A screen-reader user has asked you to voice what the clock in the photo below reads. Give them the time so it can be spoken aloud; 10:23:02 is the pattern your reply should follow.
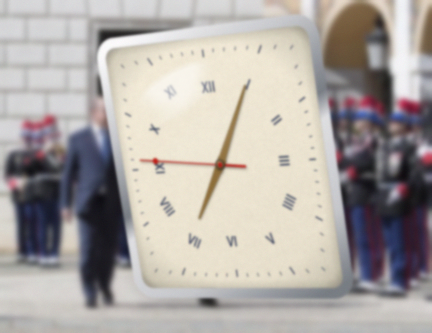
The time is 7:04:46
